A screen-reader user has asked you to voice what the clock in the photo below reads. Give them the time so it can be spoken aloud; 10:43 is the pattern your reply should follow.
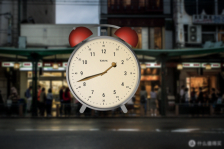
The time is 1:42
